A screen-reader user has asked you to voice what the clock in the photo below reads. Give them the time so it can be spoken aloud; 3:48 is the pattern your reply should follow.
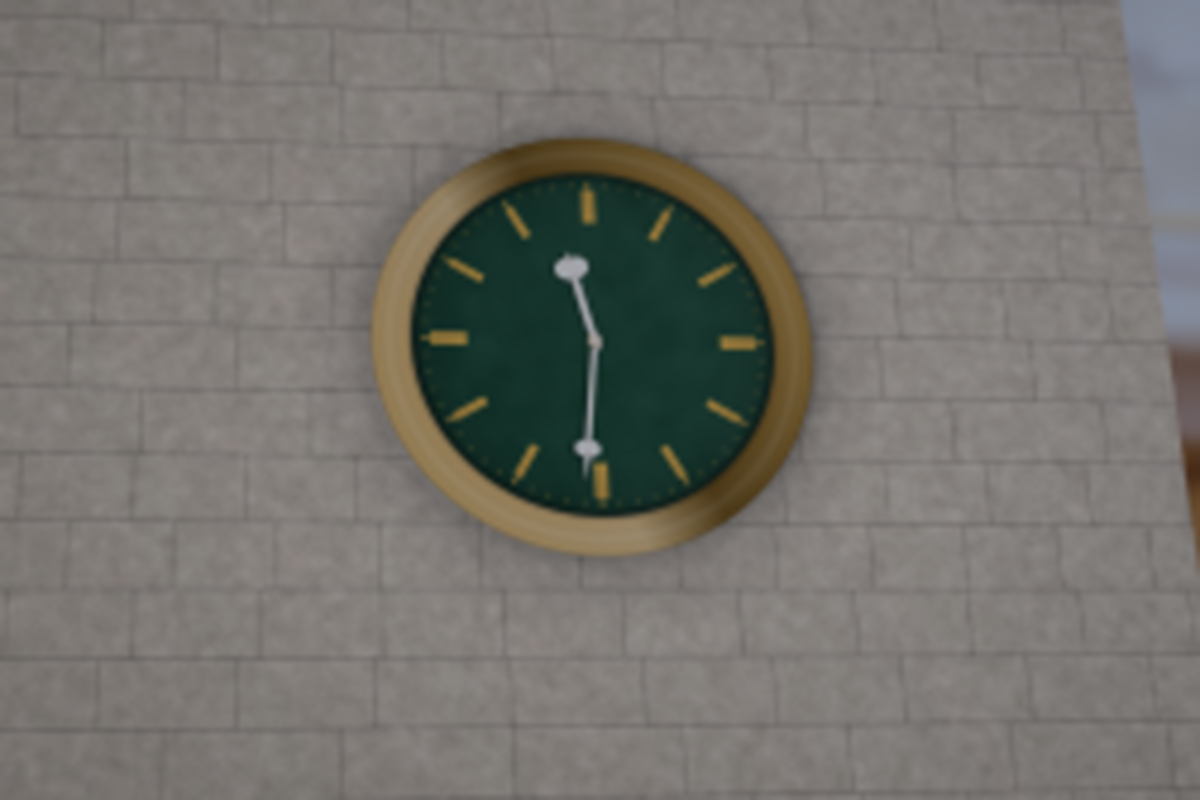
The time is 11:31
